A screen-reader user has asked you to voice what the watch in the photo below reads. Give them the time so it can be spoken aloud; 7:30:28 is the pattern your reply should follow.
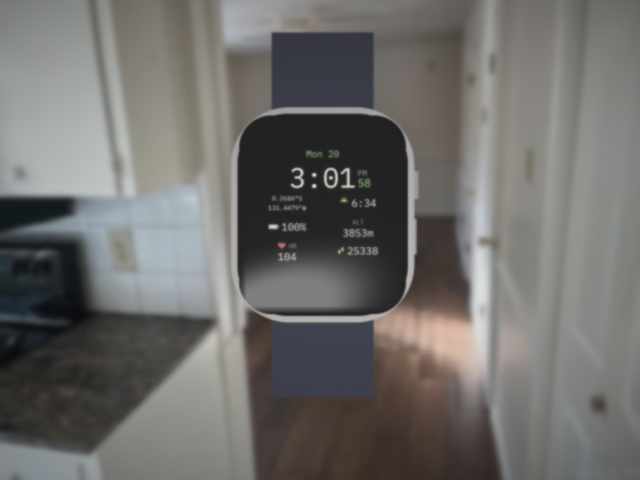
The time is 3:01:58
